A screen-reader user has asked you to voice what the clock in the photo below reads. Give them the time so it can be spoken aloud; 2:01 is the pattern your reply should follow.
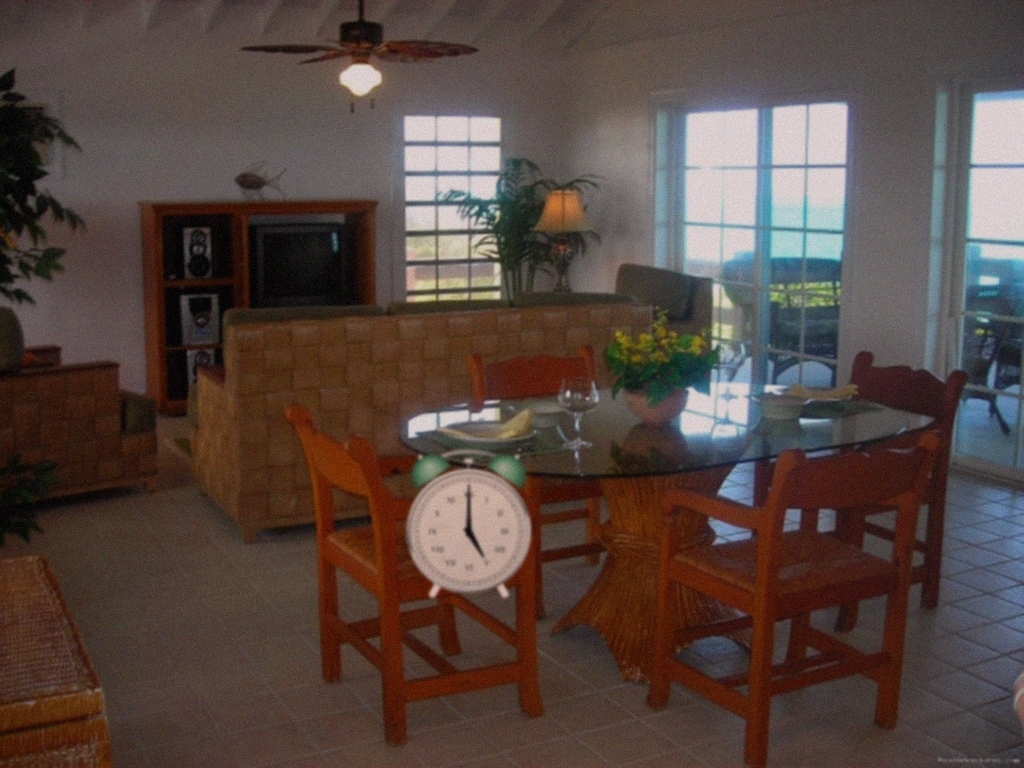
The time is 5:00
